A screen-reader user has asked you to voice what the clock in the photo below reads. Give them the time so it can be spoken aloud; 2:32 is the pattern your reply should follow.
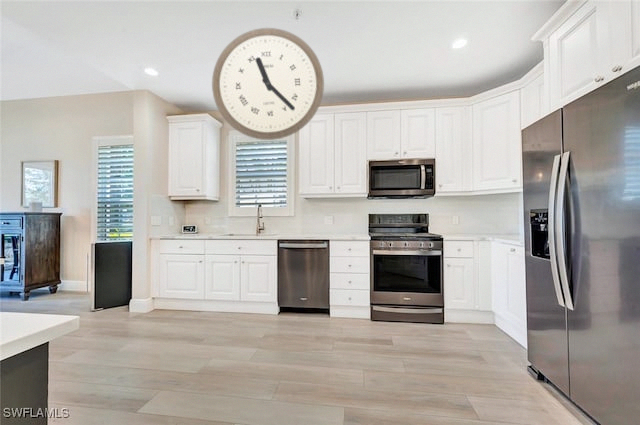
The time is 11:23
